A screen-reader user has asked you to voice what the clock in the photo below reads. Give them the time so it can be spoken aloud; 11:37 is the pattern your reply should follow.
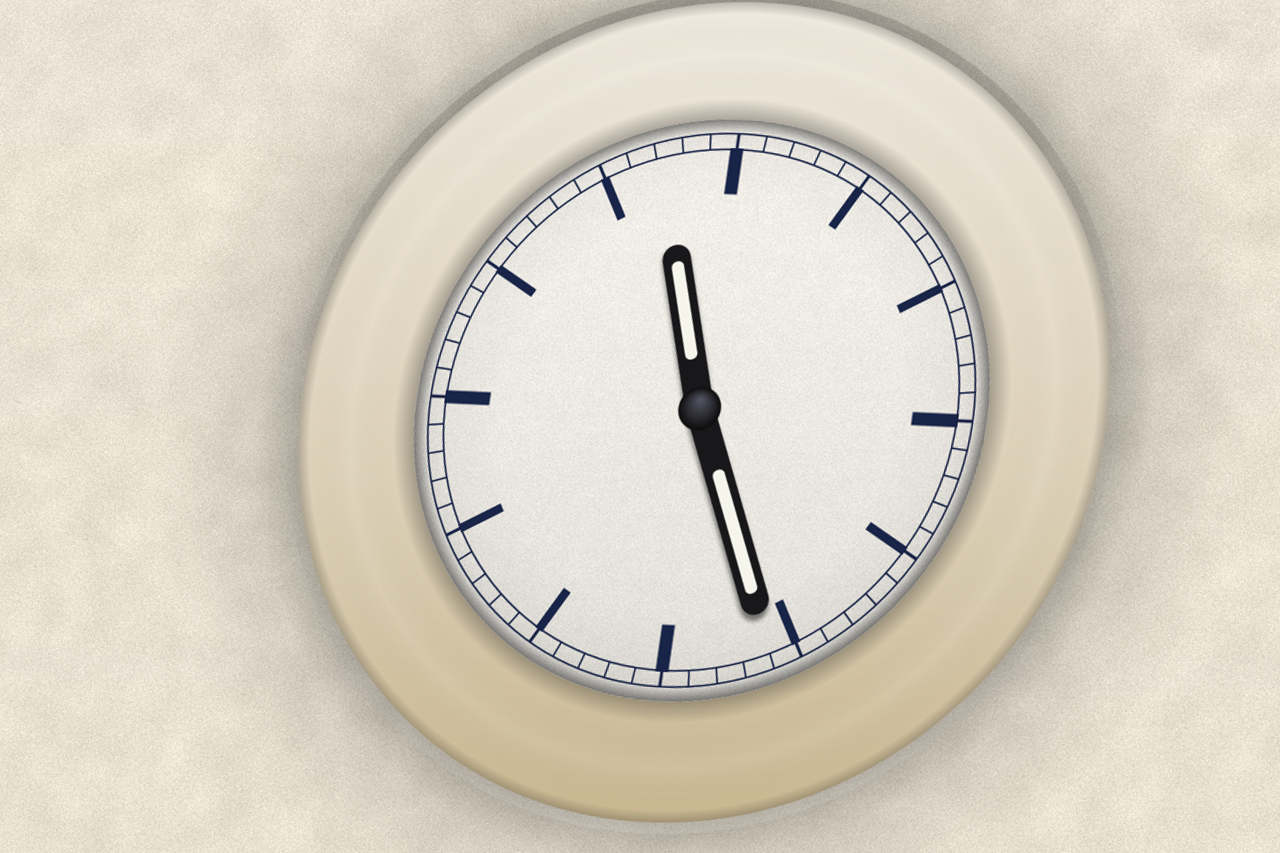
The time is 11:26
